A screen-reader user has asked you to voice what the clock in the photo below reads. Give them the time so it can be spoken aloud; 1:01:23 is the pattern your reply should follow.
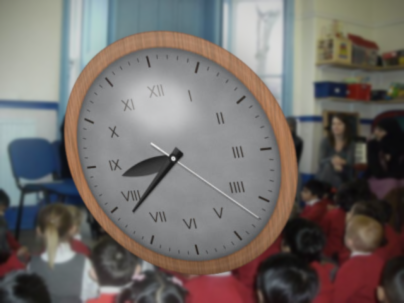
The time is 8:38:22
